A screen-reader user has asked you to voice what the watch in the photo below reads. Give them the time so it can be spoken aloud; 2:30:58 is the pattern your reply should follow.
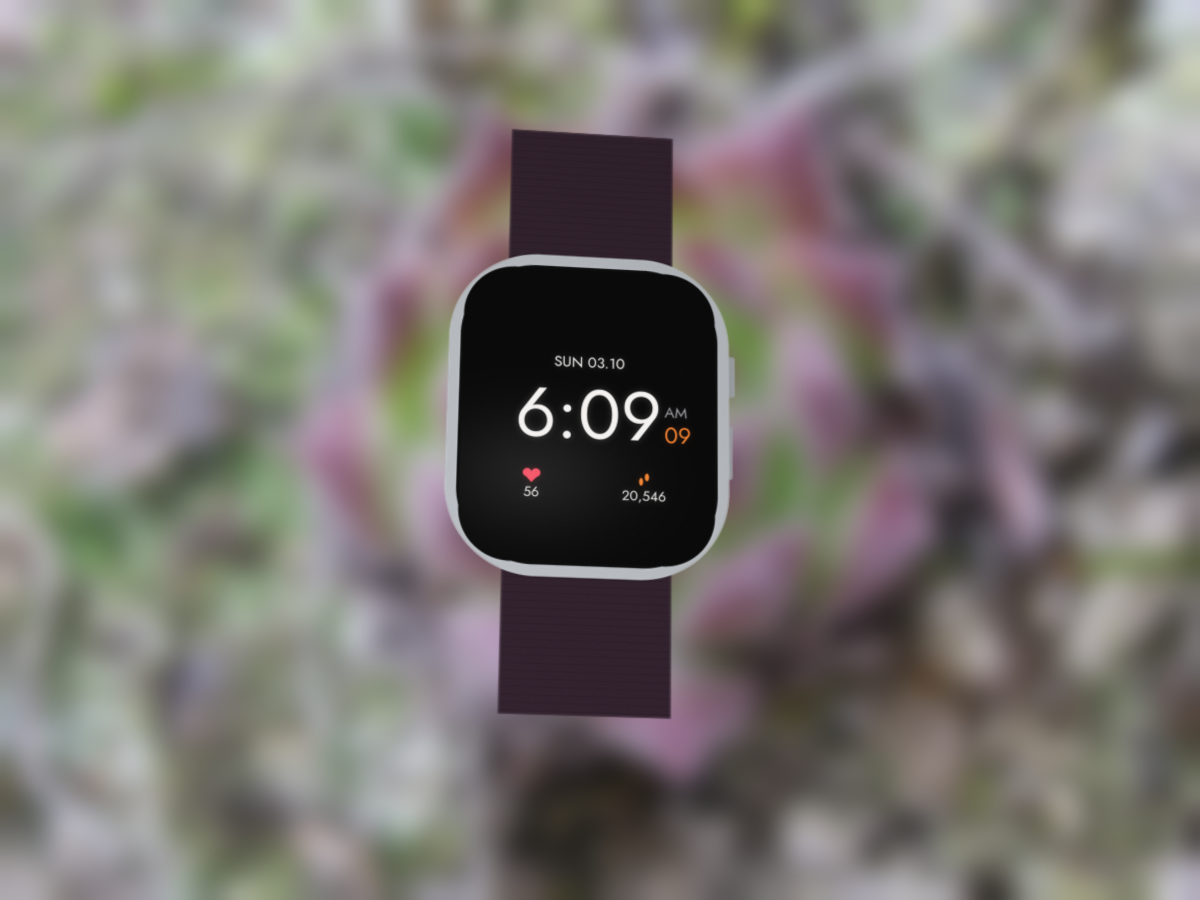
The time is 6:09:09
